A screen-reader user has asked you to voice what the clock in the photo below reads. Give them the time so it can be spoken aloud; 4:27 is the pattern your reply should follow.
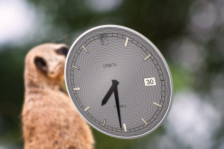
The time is 7:31
